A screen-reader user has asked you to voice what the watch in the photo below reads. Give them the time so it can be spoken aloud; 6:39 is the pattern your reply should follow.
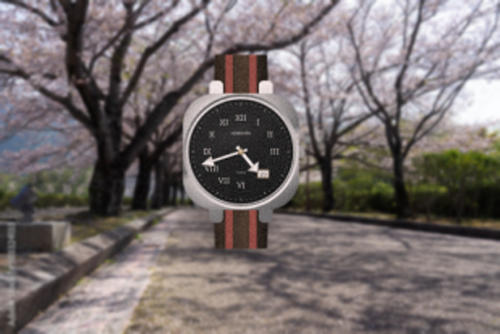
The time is 4:42
